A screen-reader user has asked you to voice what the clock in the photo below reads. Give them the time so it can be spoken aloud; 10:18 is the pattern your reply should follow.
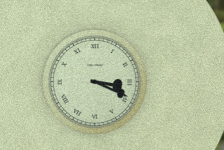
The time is 3:19
